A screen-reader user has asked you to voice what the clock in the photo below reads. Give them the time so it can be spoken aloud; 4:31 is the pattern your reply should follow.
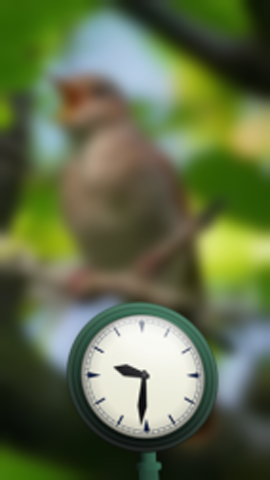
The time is 9:31
